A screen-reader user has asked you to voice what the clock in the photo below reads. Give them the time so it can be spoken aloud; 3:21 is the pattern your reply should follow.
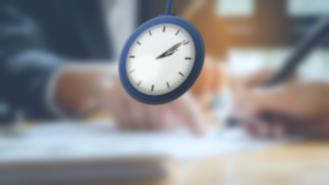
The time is 2:09
